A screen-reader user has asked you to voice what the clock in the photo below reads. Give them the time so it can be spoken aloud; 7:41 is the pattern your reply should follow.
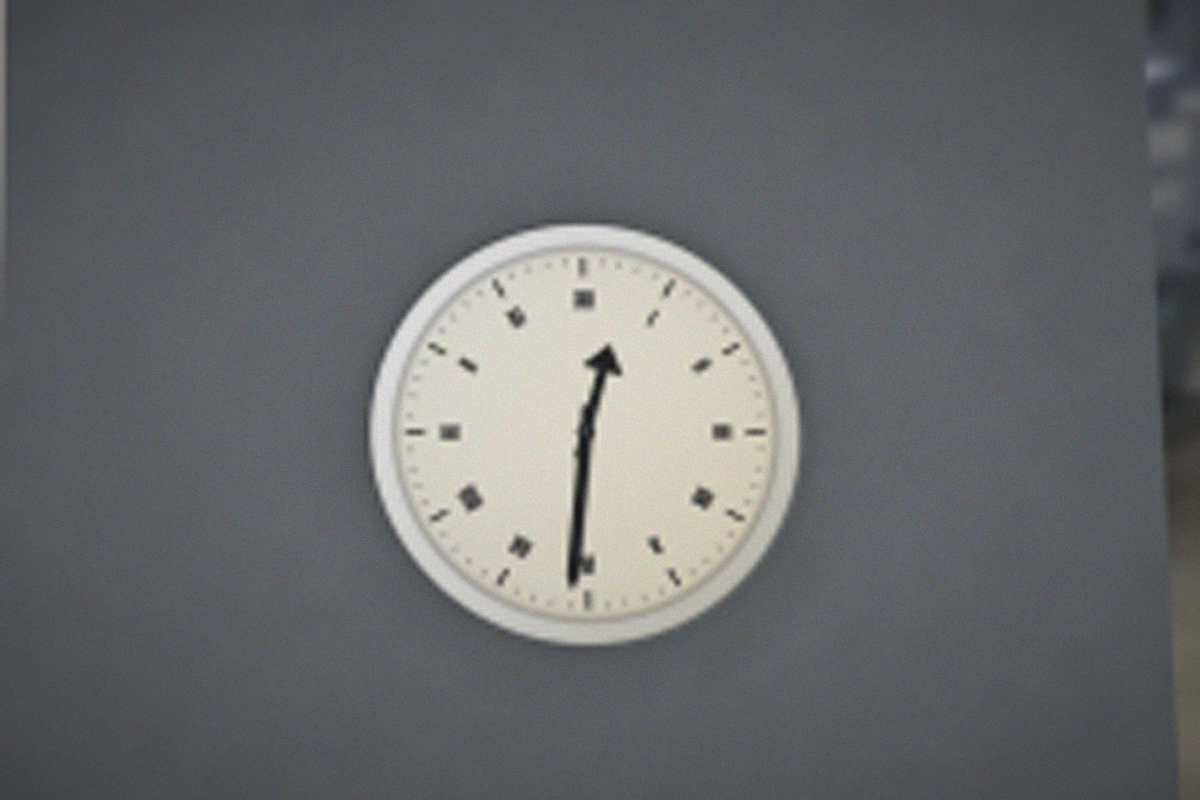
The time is 12:31
